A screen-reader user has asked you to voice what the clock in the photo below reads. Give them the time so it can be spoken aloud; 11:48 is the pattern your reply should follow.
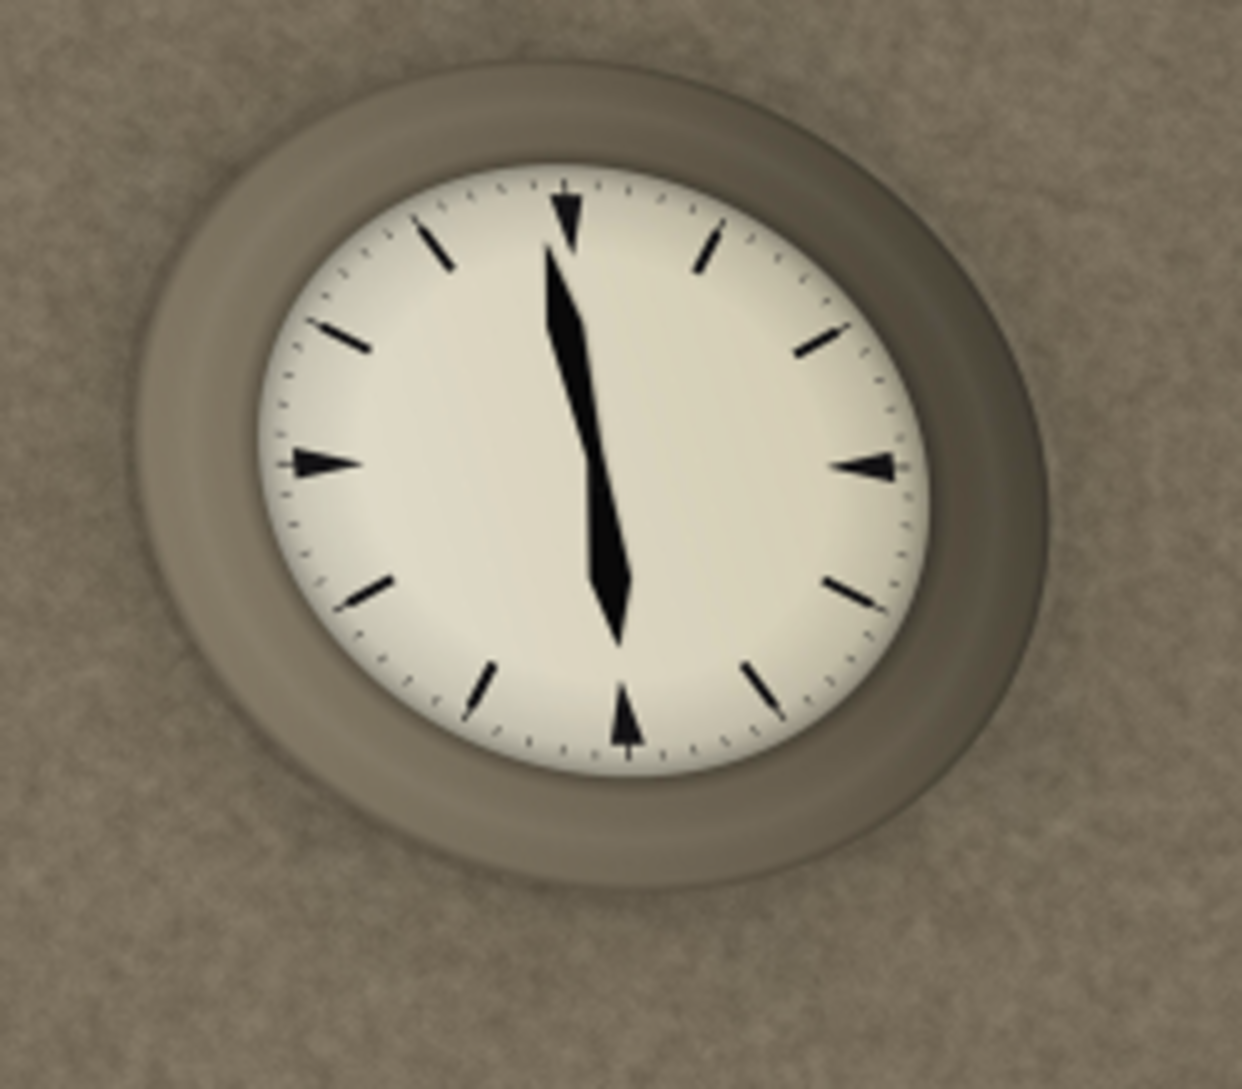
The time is 5:59
